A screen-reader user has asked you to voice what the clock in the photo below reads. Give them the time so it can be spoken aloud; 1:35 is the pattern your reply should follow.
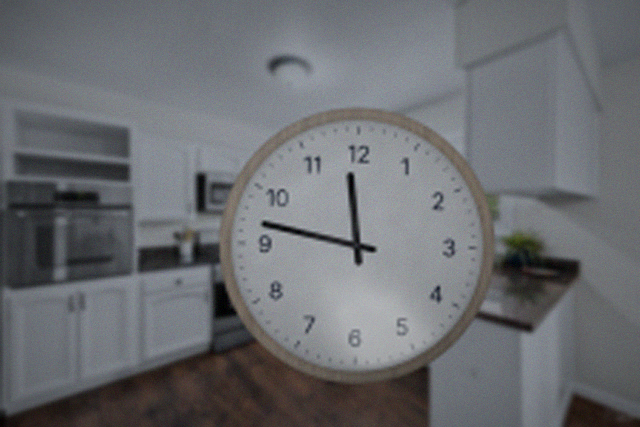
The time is 11:47
